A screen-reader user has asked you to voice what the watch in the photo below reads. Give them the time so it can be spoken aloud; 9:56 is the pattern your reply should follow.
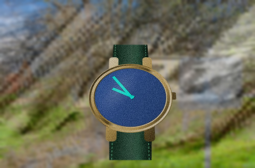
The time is 9:54
